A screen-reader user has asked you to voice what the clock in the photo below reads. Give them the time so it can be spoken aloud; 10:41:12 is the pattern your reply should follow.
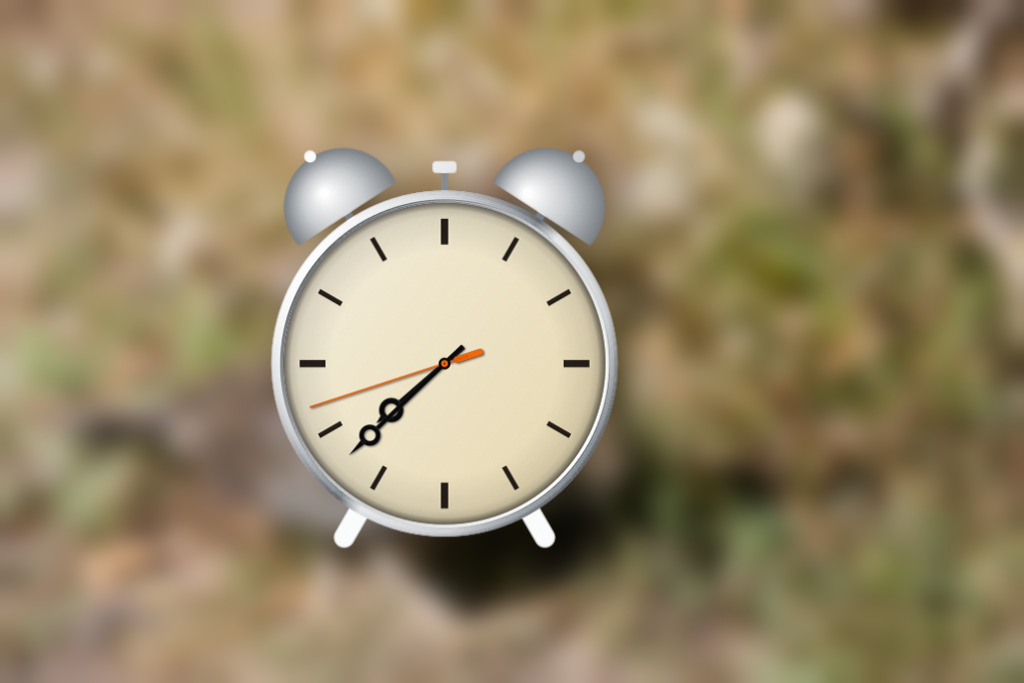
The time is 7:37:42
